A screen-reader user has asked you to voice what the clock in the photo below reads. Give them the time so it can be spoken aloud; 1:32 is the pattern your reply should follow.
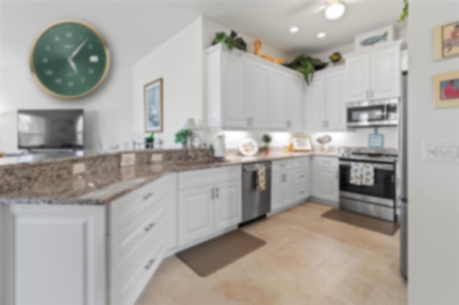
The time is 5:07
